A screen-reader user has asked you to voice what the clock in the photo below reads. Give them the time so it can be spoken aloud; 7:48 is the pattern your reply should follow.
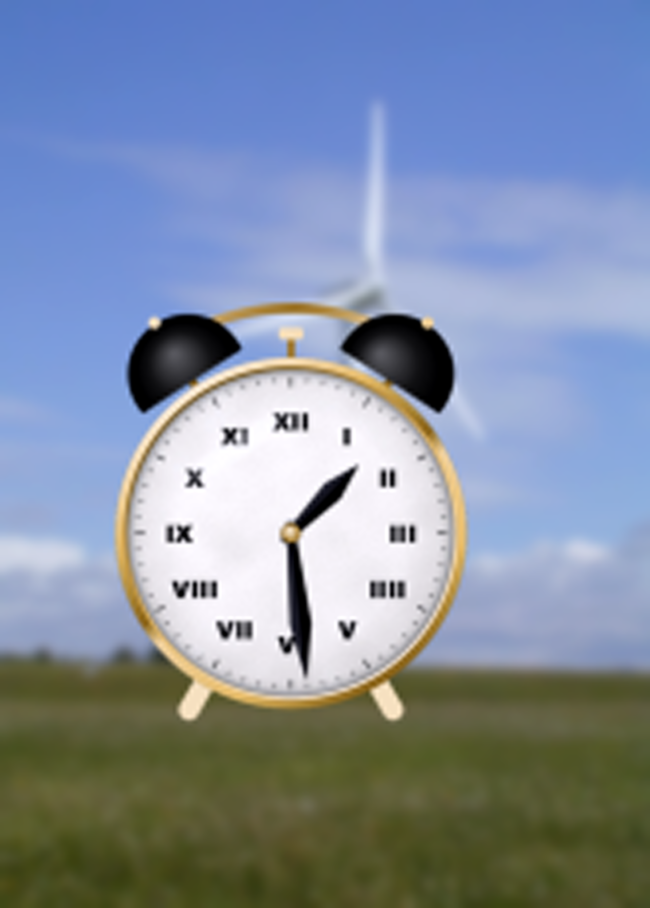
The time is 1:29
